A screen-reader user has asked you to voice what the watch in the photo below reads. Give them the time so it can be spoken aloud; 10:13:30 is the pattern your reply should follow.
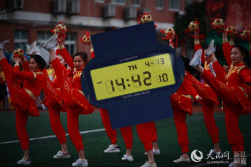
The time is 14:42:10
